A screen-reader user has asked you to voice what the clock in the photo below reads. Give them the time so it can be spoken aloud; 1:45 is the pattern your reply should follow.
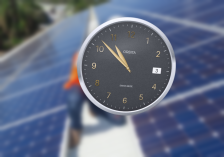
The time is 10:52
